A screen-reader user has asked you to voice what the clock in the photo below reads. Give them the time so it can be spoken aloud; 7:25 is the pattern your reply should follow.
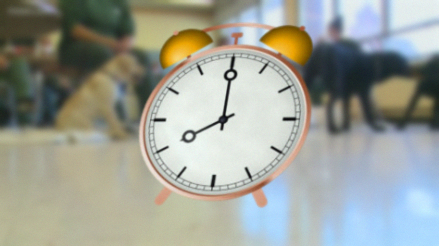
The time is 8:00
